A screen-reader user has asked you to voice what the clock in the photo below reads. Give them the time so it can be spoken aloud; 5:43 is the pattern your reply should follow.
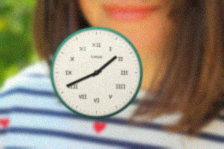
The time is 1:41
